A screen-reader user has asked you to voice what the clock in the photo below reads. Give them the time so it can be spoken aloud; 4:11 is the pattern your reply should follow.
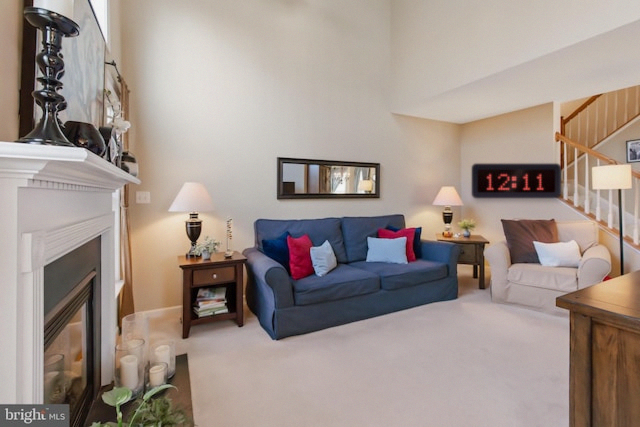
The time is 12:11
